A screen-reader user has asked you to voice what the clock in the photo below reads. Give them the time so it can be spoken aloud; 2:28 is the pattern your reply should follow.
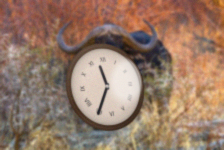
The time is 11:35
